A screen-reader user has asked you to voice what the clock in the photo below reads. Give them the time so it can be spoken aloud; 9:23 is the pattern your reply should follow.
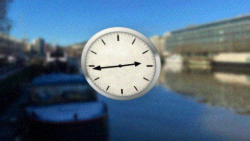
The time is 2:44
